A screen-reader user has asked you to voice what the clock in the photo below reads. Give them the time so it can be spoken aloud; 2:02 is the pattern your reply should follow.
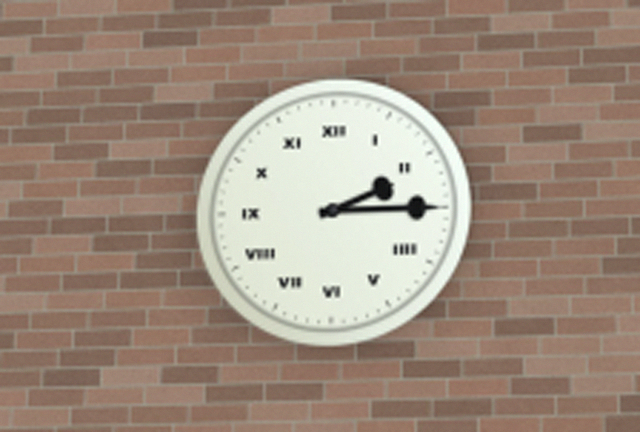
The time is 2:15
